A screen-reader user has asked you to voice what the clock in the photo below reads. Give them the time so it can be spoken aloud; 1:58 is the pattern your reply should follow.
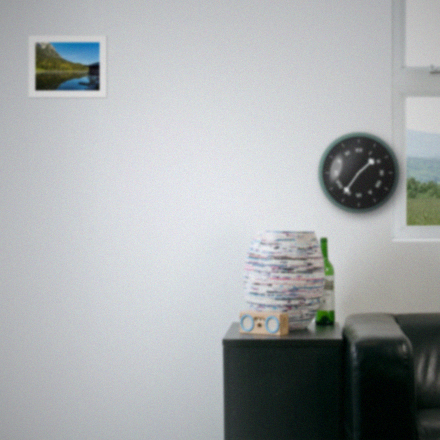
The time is 1:36
